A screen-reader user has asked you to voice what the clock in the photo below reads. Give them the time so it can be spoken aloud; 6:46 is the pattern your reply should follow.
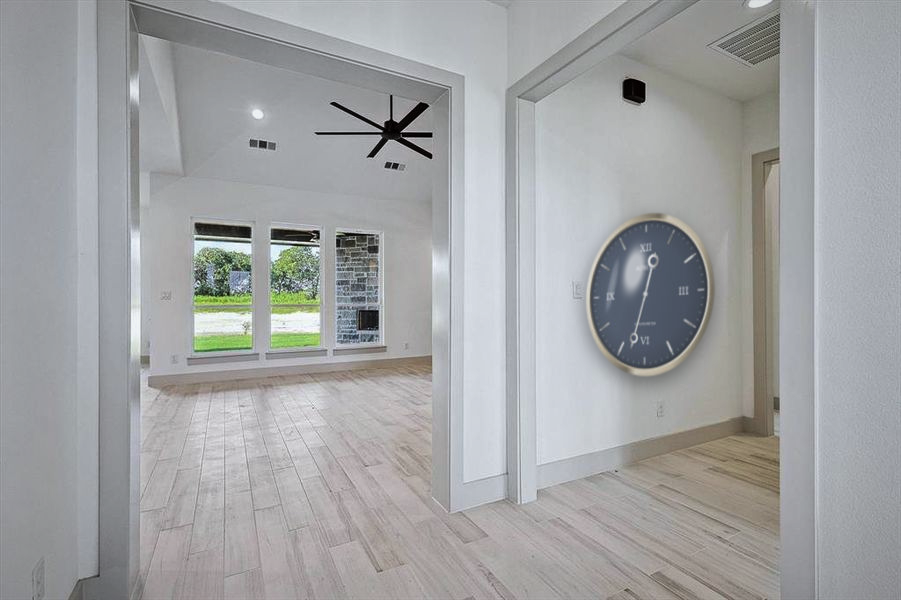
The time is 12:33
